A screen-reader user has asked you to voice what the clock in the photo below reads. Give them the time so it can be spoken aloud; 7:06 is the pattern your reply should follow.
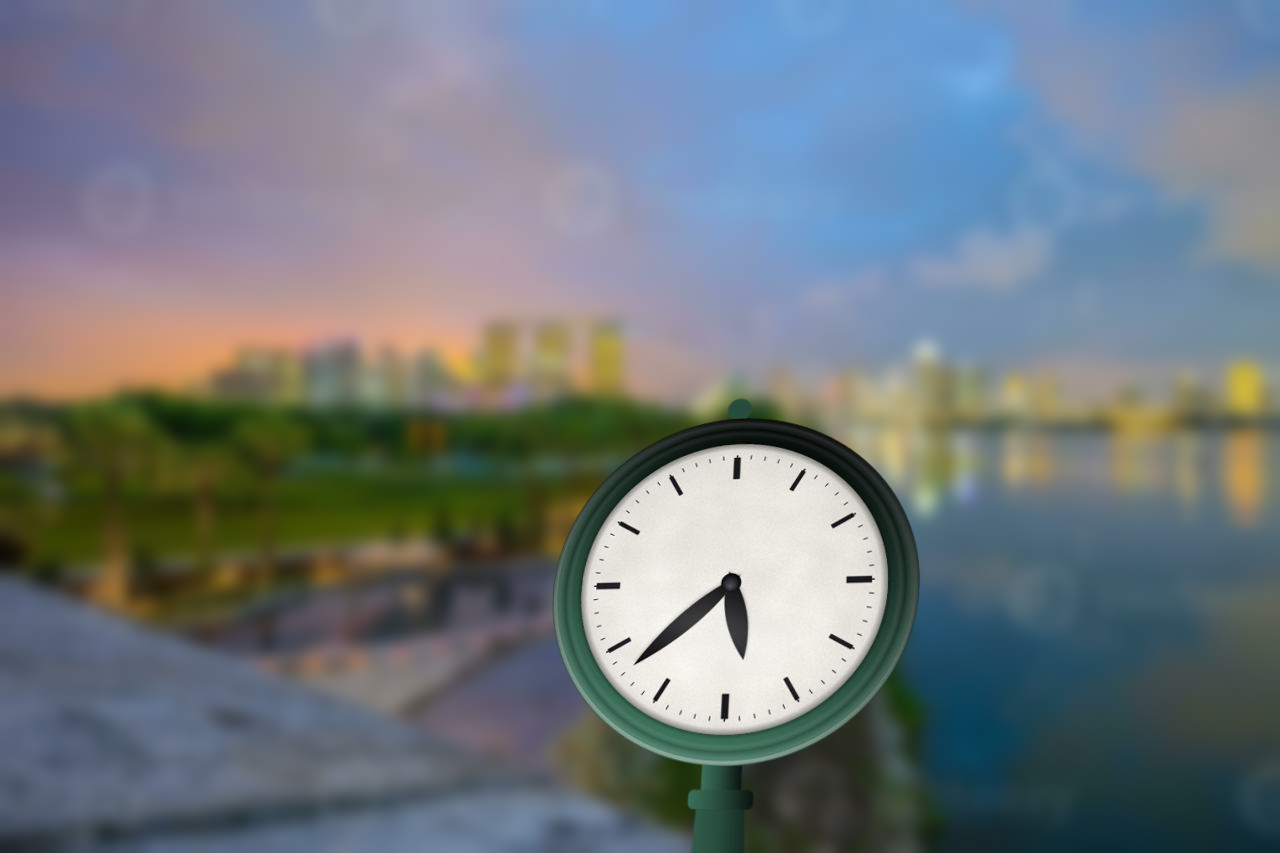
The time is 5:38
